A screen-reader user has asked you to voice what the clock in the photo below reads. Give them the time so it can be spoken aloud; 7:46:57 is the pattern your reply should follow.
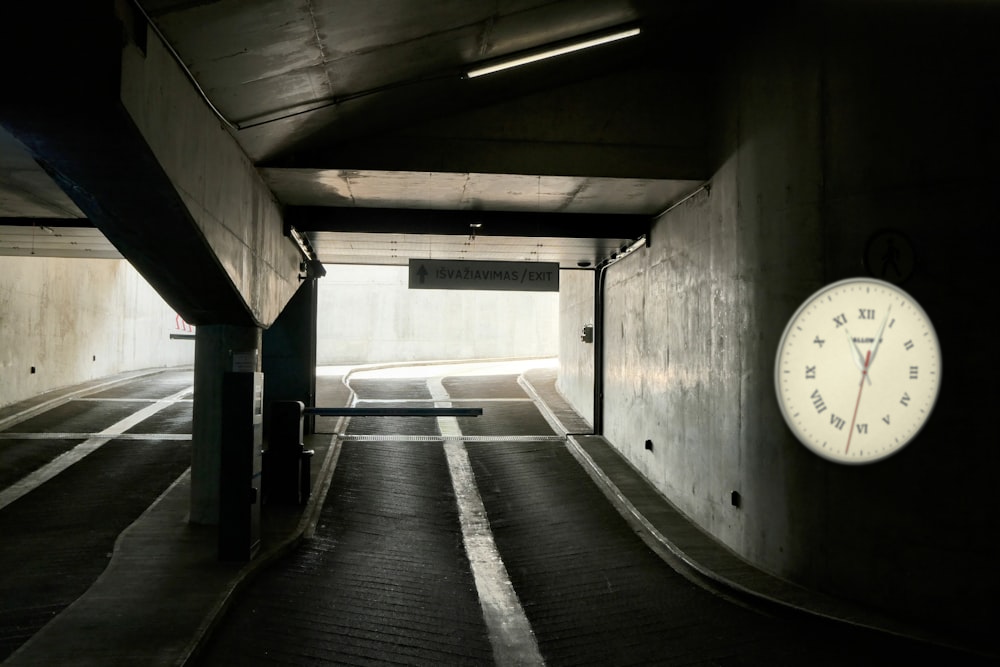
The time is 11:03:32
